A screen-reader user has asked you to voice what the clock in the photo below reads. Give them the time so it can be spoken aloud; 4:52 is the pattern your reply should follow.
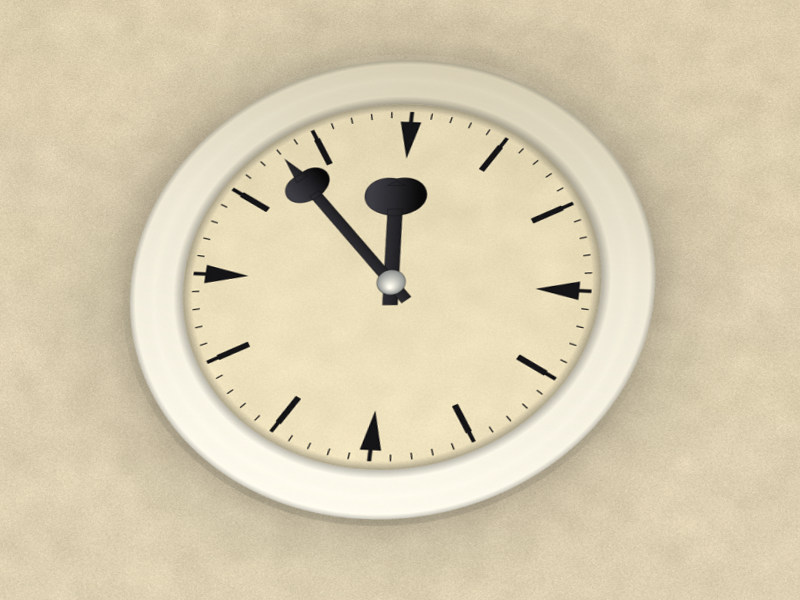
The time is 11:53
